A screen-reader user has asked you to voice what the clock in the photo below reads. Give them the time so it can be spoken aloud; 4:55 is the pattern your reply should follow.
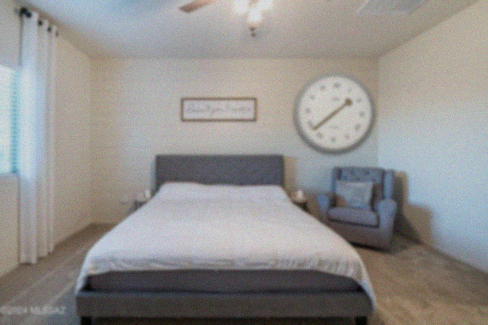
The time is 1:38
